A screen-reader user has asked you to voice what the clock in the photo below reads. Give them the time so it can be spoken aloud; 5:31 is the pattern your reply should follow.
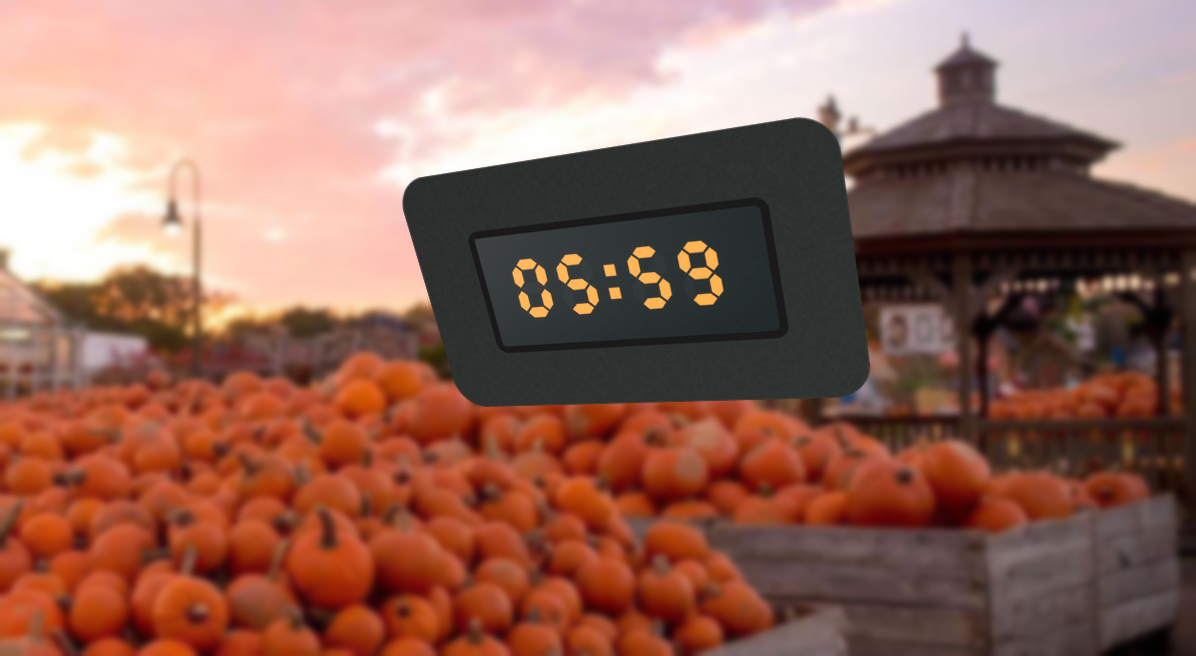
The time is 5:59
